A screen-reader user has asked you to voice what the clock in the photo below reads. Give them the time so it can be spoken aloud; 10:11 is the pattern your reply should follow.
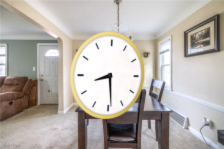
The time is 8:29
